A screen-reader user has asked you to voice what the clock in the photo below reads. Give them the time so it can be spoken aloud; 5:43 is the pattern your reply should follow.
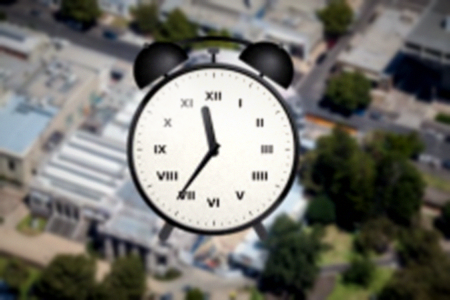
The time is 11:36
